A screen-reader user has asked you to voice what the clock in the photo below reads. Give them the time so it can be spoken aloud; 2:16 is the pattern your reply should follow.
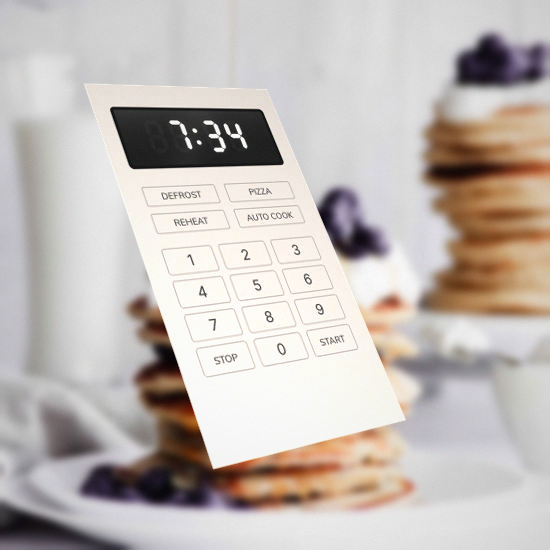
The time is 7:34
